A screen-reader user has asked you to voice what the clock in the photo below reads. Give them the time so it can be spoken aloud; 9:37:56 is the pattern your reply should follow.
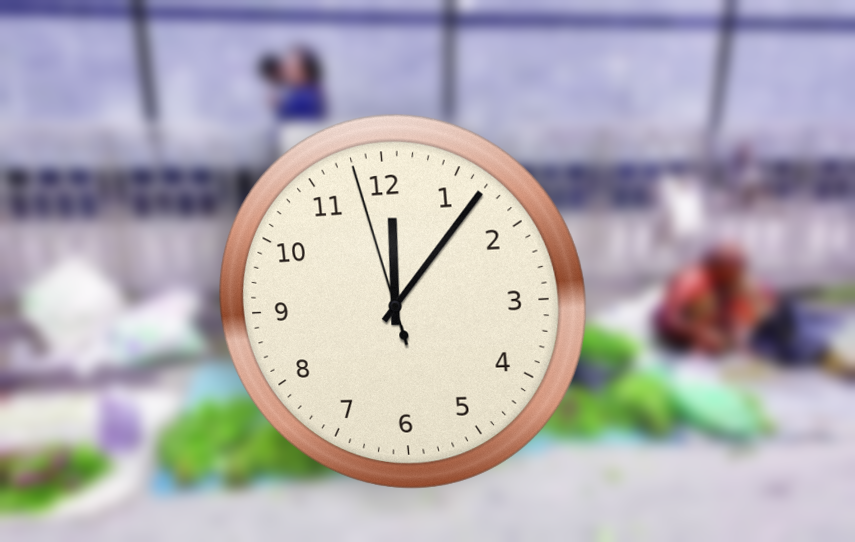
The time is 12:06:58
